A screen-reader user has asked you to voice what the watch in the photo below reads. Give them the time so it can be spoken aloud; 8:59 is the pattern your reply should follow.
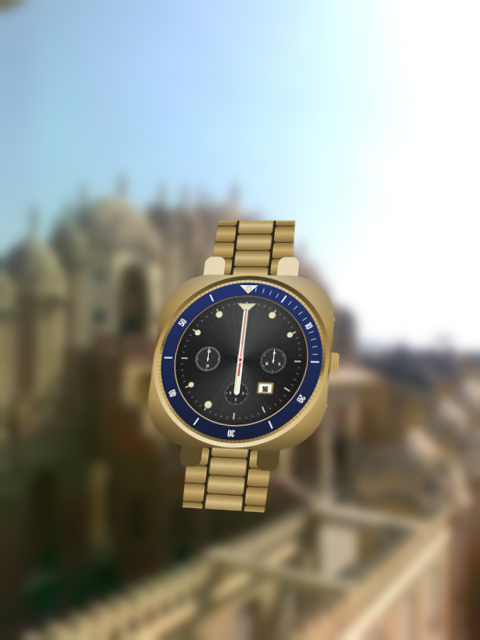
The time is 6:00
